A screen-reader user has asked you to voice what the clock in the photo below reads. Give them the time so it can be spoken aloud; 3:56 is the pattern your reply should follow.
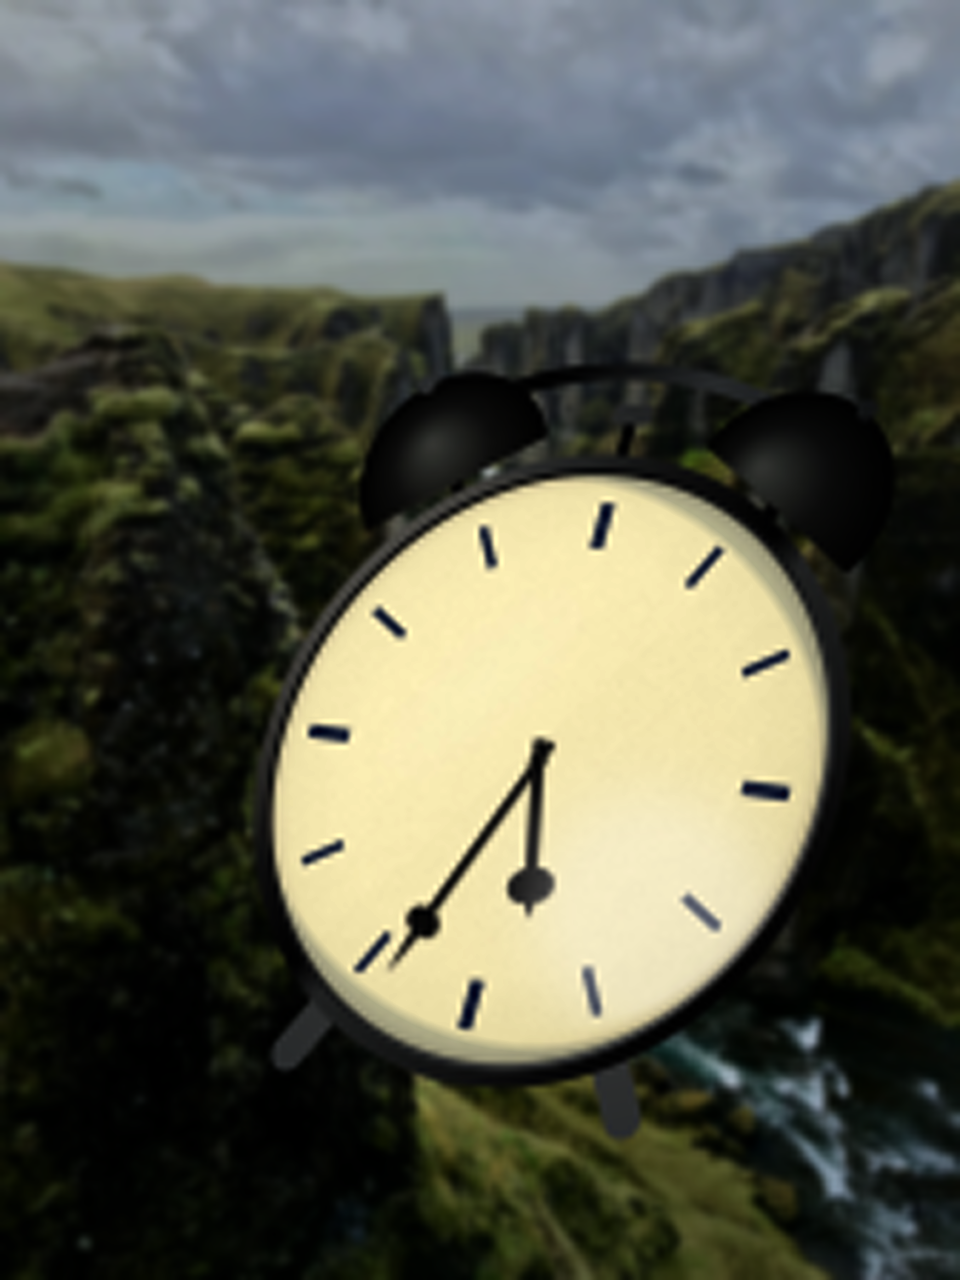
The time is 5:34
